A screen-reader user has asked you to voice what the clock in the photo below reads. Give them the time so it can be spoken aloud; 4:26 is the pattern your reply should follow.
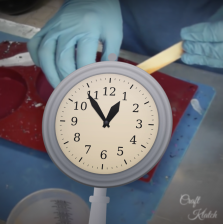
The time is 12:54
